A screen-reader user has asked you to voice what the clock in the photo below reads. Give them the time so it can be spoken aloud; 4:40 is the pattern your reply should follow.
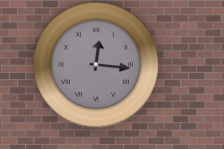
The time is 12:16
